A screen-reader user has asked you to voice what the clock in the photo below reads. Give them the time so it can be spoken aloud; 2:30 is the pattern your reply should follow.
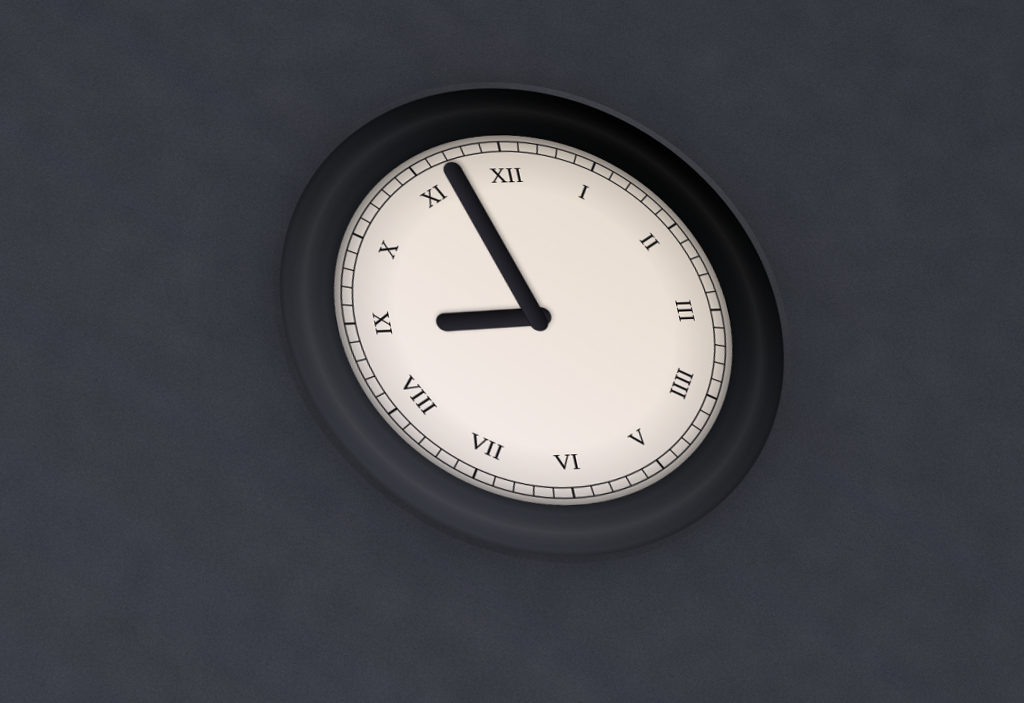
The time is 8:57
